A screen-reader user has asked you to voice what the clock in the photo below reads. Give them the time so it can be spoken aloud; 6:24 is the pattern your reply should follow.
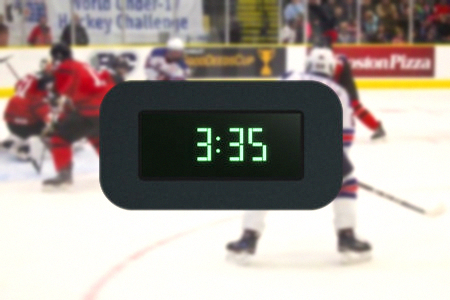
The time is 3:35
